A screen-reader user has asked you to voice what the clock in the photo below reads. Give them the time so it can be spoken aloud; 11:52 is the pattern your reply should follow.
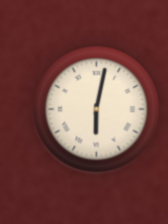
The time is 6:02
